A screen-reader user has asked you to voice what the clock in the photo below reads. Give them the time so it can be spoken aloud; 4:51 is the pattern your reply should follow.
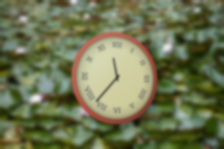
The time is 11:37
